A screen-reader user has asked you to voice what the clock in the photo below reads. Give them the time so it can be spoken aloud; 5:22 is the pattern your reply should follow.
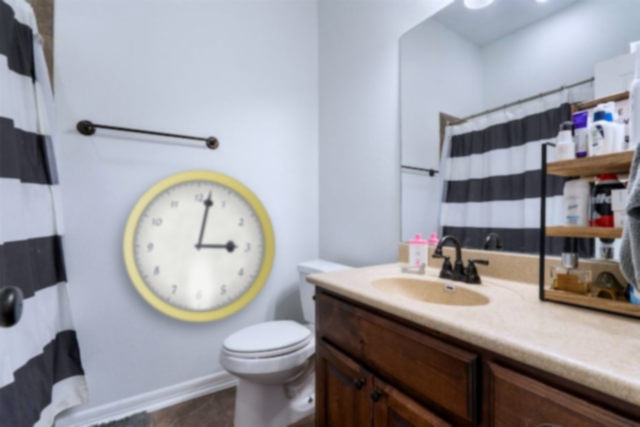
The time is 3:02
